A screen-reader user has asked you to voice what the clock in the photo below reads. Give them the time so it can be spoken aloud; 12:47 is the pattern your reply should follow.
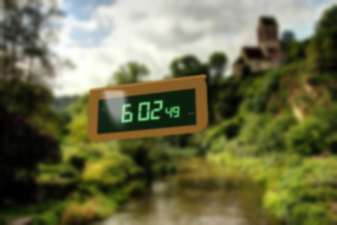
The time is 6:02
